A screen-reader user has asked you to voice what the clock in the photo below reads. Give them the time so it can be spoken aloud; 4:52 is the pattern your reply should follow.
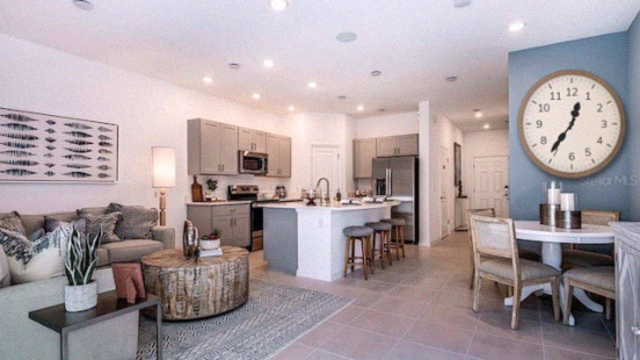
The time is 12:36
